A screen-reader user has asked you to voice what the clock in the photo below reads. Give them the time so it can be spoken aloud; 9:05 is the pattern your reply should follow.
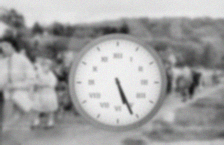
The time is 5:26
